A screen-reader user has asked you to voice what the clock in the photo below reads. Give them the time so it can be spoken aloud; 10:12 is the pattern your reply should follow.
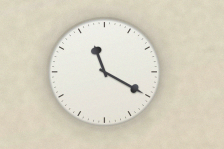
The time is 11:20
